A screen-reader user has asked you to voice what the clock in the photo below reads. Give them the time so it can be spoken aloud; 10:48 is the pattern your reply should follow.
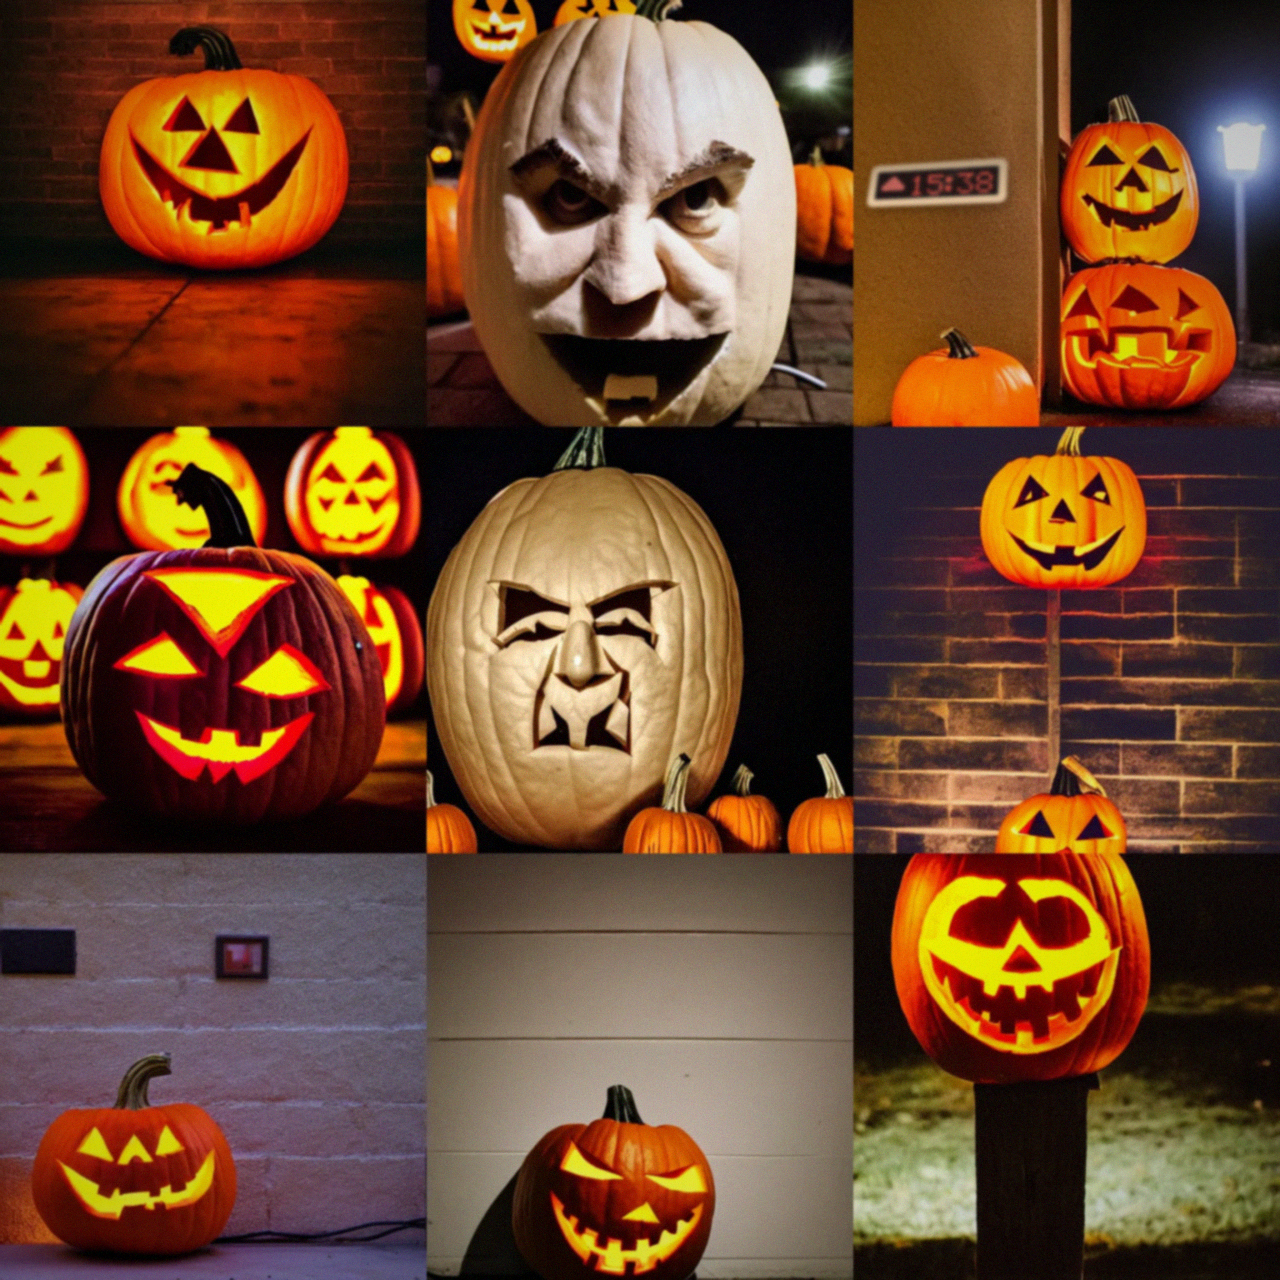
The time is 15:38
